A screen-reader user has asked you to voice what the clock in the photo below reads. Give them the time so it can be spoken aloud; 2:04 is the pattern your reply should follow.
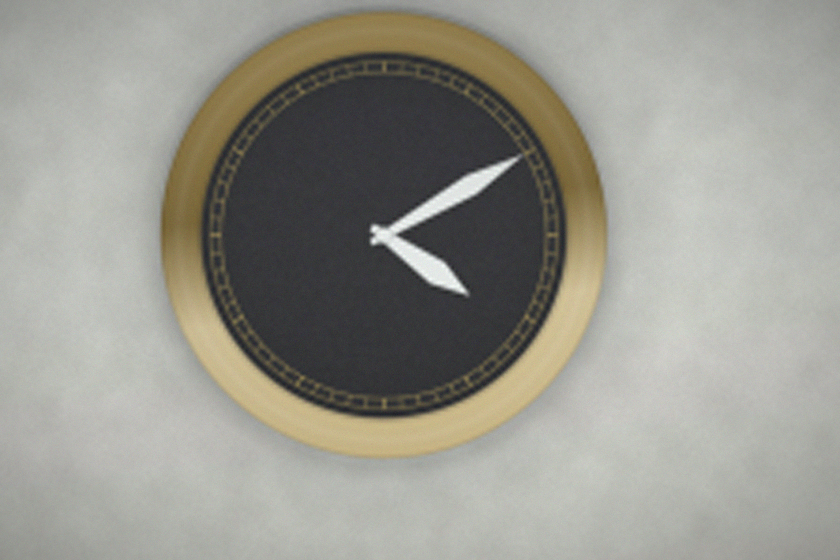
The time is 4:10
